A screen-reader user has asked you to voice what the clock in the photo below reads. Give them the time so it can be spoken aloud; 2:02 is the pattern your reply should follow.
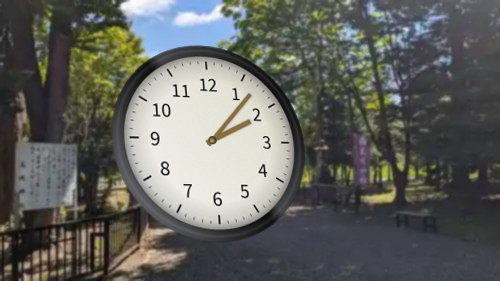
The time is 2:07
